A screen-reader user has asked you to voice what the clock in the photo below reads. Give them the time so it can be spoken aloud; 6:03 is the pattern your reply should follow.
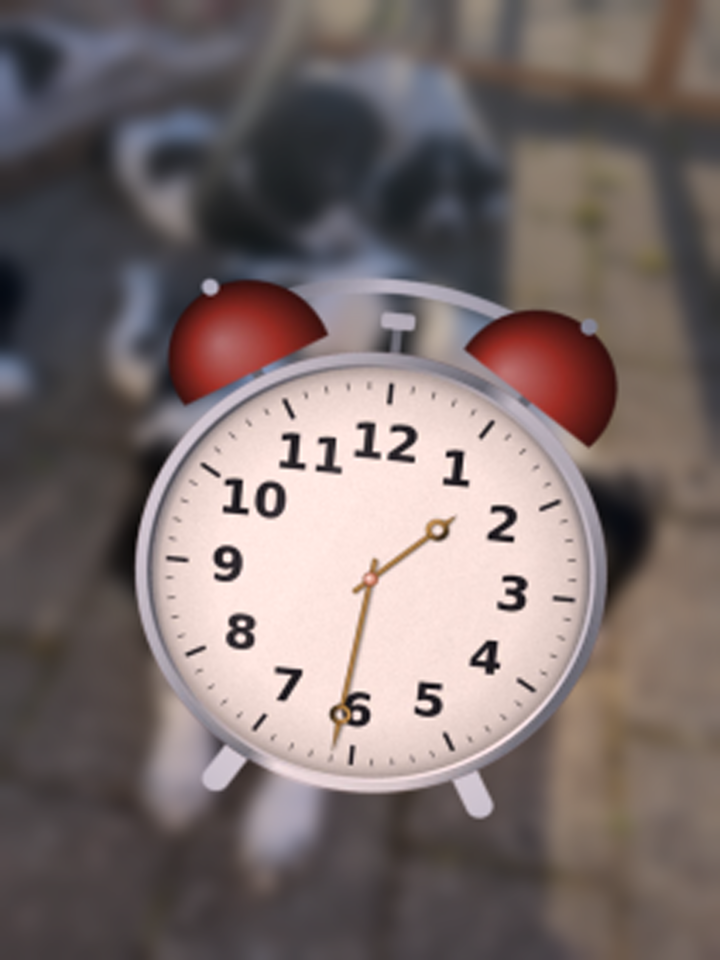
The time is 1:31
